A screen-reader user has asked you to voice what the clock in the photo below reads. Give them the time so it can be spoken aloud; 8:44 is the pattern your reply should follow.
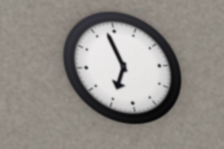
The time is 6:58
